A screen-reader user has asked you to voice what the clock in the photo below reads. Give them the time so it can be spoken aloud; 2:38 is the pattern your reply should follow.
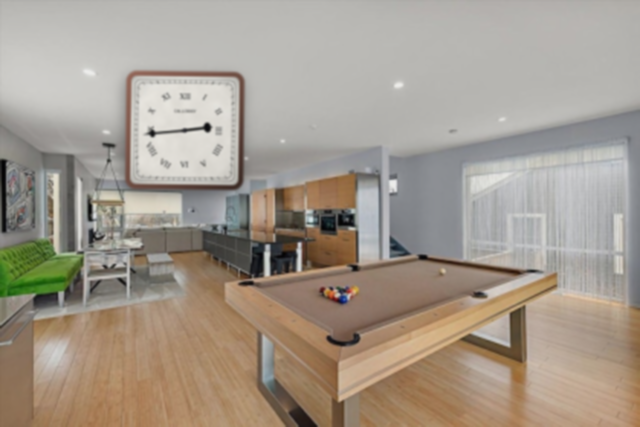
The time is 2:44
